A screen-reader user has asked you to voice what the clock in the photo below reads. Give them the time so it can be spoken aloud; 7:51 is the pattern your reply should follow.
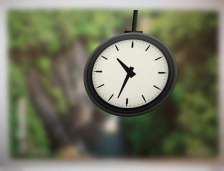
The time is 10:33
